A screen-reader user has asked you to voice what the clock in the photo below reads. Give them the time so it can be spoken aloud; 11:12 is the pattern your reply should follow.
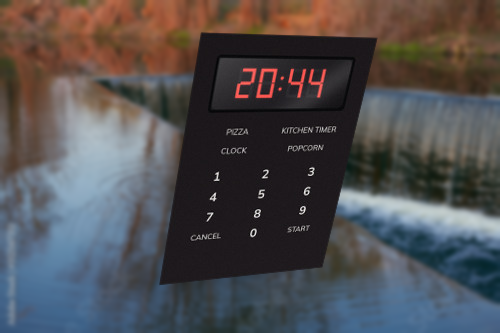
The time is 20:44
